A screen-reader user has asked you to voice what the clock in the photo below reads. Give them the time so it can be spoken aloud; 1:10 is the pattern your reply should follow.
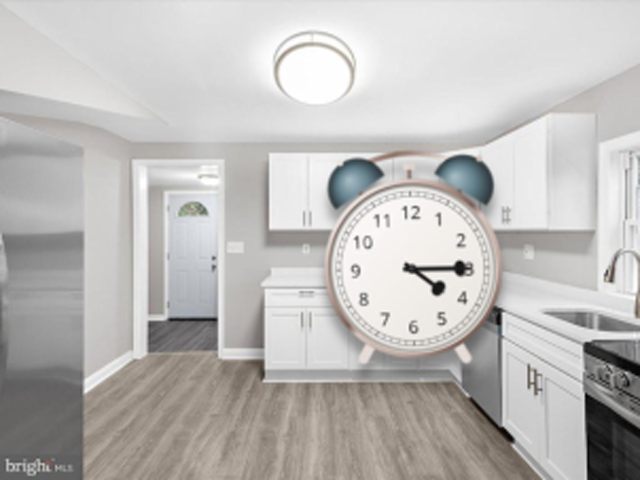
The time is 4:15
